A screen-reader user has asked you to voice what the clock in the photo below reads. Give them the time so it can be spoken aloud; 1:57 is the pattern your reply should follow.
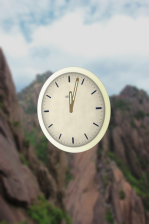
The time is 12:03
